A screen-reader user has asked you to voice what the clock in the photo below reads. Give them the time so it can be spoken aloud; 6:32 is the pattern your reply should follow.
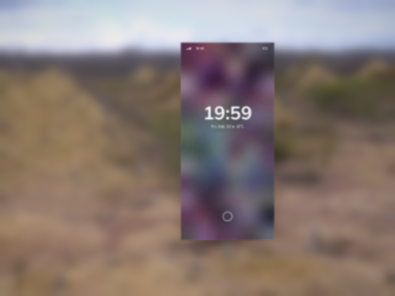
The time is 19:59
